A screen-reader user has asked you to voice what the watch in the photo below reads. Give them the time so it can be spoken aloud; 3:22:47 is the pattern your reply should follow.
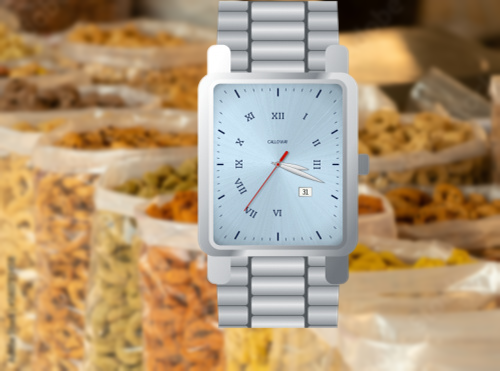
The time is 3:18:36
